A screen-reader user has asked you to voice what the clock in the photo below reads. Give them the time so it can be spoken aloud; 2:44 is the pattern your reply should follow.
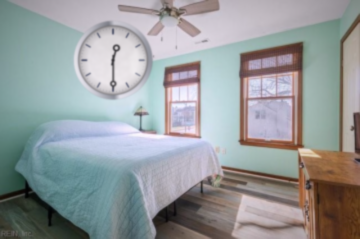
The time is 12:30
